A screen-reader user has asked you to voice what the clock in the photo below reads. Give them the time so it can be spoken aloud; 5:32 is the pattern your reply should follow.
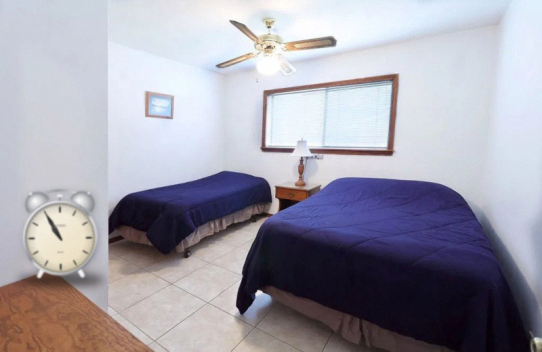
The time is 10:55
